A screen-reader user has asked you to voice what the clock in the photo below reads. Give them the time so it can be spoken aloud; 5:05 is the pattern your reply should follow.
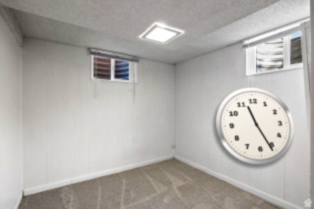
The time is 11:26
